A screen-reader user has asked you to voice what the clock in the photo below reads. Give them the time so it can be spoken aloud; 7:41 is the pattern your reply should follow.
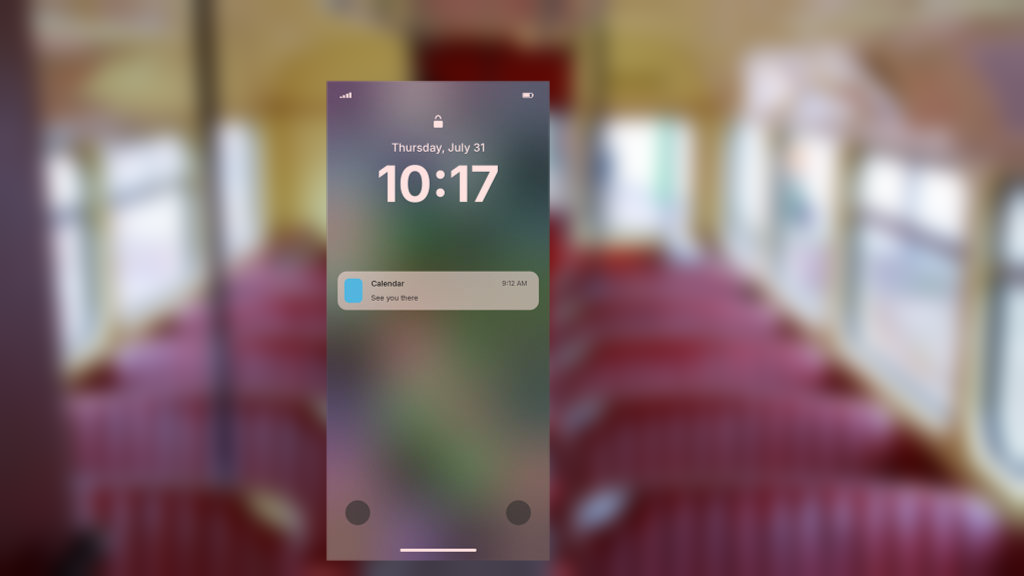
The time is 10:17
